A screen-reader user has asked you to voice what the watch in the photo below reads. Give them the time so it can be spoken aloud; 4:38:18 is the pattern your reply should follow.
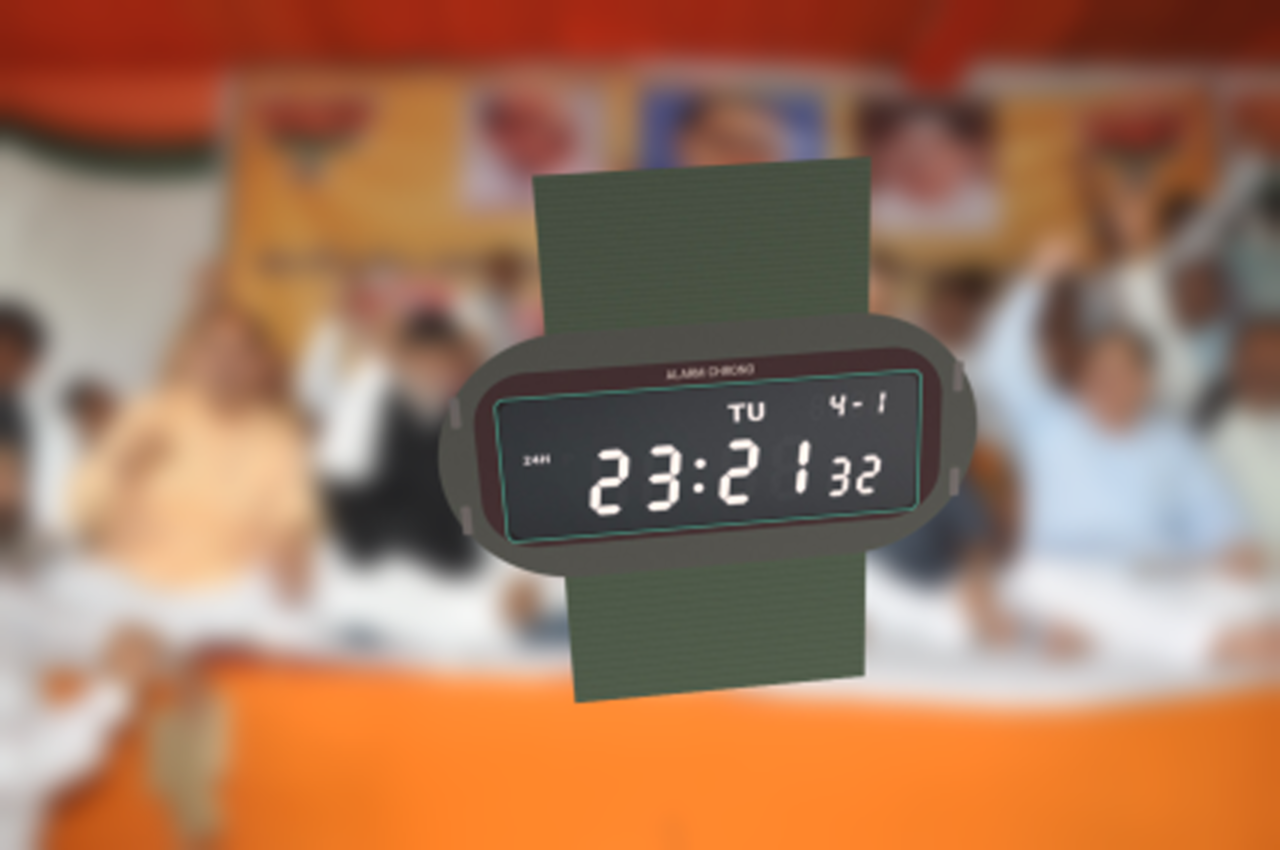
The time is 23:21:32
